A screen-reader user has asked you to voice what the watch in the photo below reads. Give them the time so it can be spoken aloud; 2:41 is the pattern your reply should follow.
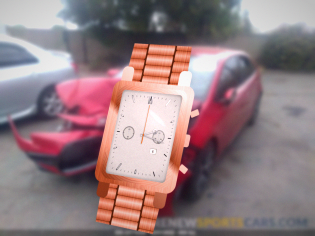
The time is 2:17
